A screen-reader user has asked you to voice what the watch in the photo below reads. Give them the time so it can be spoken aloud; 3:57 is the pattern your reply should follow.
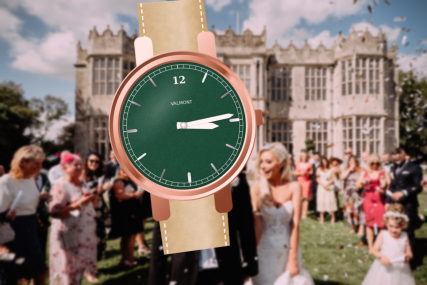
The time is 3:14
